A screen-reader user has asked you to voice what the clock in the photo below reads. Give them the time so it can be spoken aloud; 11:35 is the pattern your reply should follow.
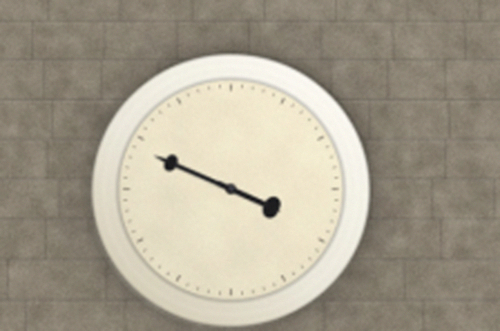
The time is 3:49
